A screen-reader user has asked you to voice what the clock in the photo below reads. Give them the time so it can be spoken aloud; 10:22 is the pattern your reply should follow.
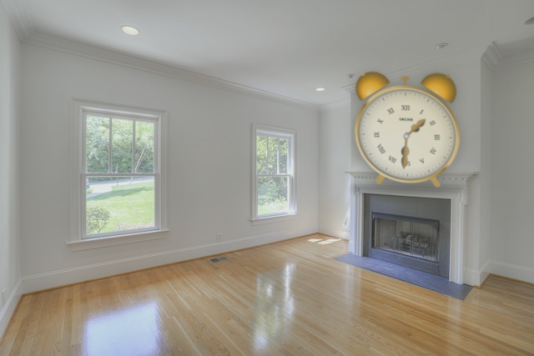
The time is 1:31
